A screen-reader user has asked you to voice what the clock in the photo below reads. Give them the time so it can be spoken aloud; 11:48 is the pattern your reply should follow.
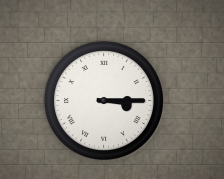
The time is 3:15
